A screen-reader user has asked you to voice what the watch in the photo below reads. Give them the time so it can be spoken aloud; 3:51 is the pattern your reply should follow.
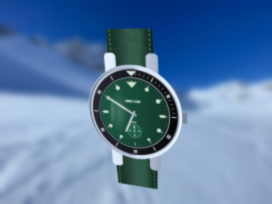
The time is 6:50
